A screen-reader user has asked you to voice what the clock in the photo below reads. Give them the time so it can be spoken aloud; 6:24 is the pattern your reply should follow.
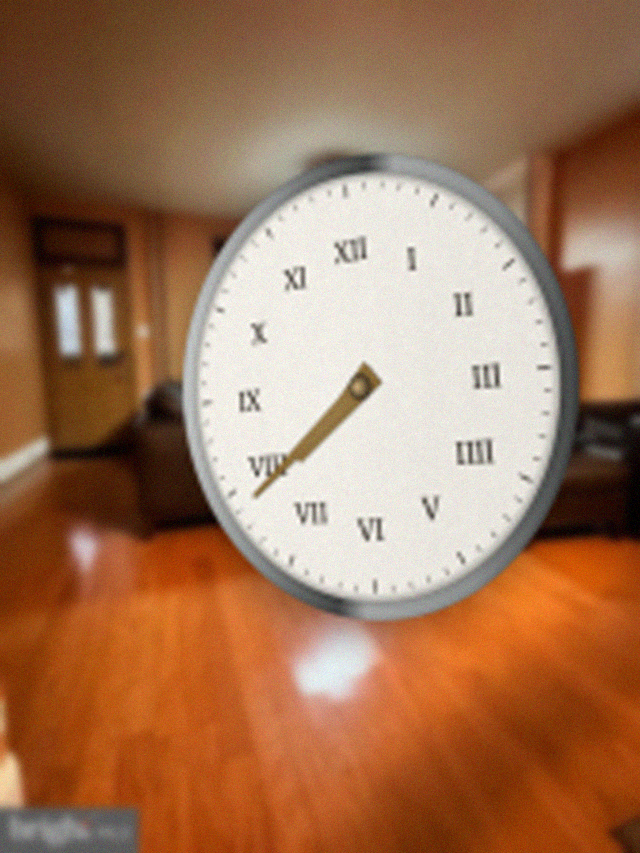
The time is 7:39
